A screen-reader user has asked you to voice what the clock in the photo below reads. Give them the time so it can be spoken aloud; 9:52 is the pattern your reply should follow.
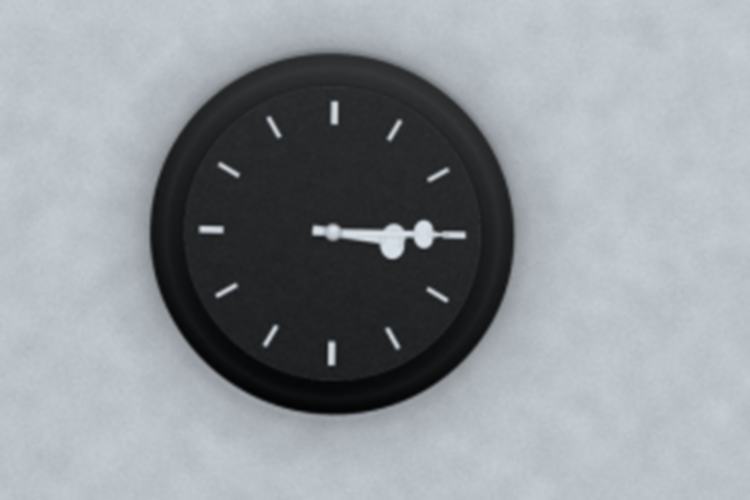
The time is 3:15
